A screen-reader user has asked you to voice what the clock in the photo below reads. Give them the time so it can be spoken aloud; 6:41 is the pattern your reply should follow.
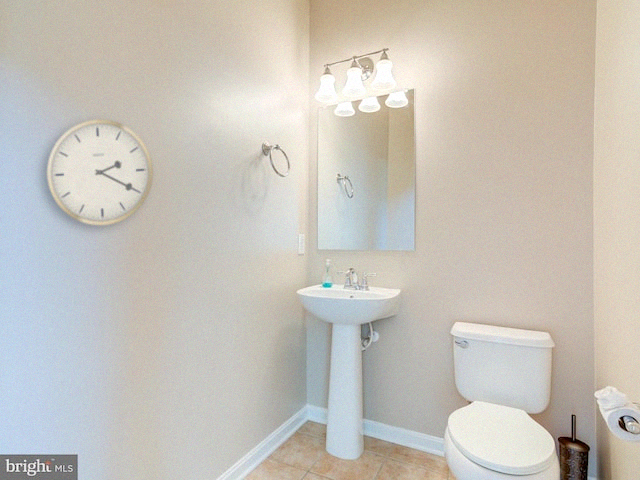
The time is 2:20
